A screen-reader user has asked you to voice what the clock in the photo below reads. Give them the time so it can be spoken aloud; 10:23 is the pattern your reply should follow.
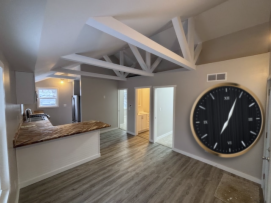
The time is 7:04
